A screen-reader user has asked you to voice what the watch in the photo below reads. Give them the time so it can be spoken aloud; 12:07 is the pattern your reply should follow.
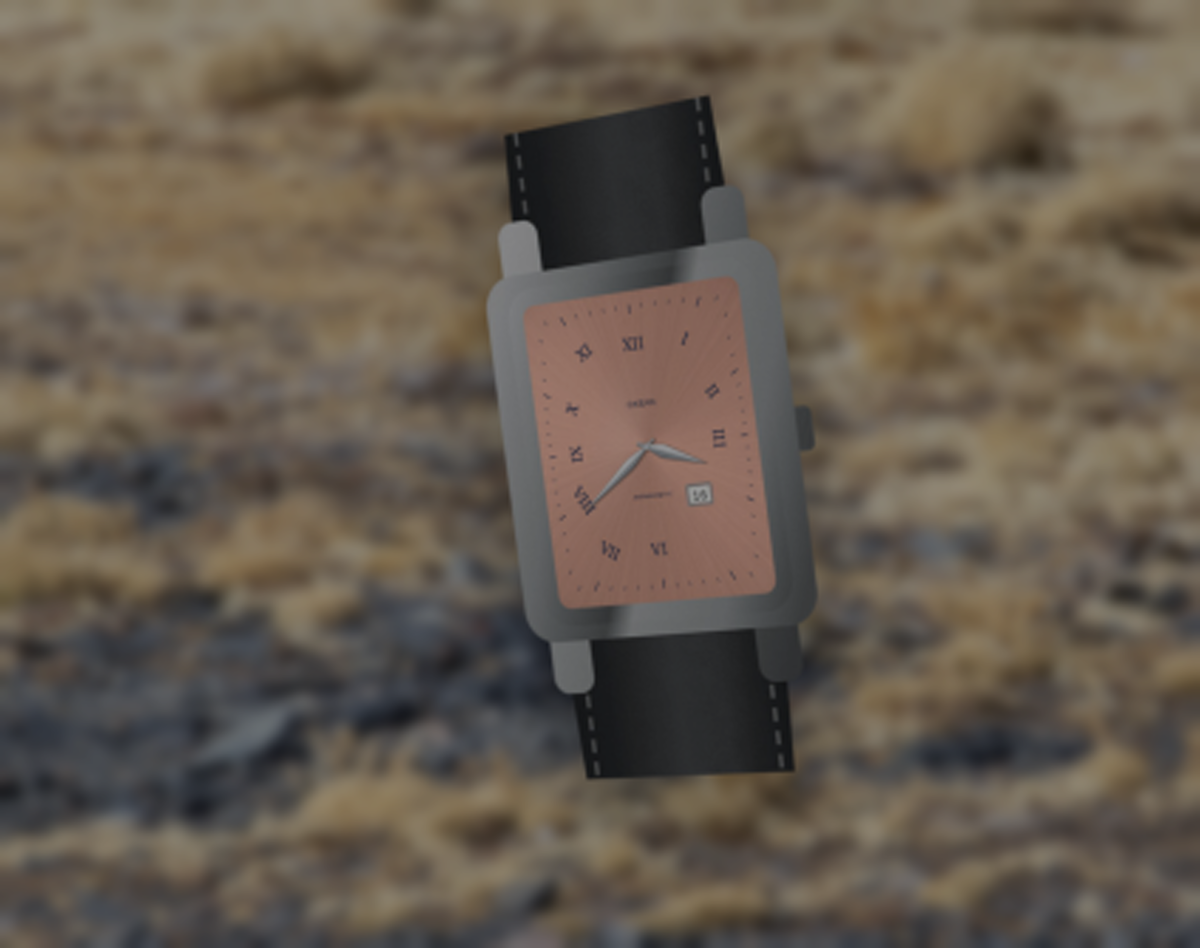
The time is 3:39
